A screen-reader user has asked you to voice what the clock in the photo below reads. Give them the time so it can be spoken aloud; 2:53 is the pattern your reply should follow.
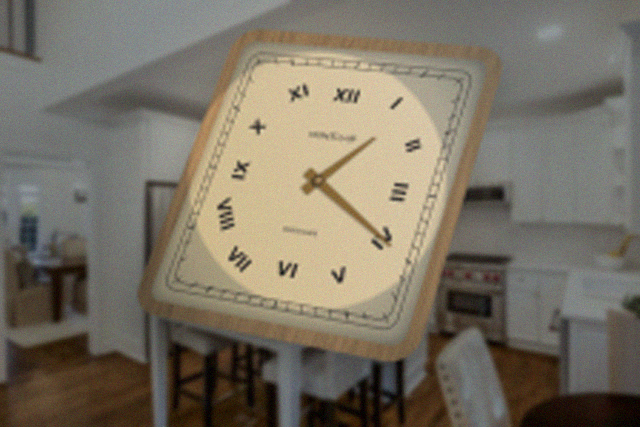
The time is 1:20
